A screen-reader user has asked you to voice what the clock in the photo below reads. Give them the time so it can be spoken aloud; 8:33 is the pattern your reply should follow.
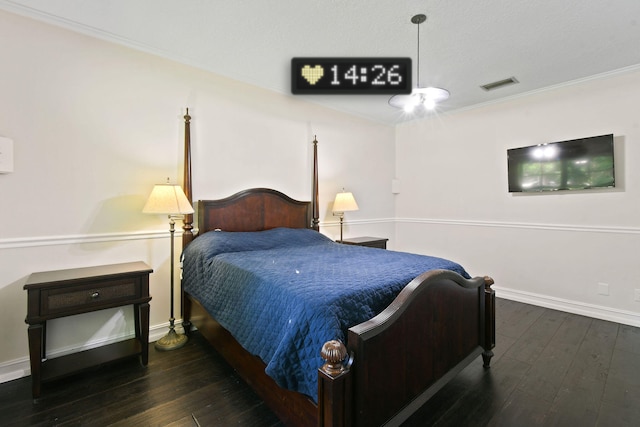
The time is 14:26
